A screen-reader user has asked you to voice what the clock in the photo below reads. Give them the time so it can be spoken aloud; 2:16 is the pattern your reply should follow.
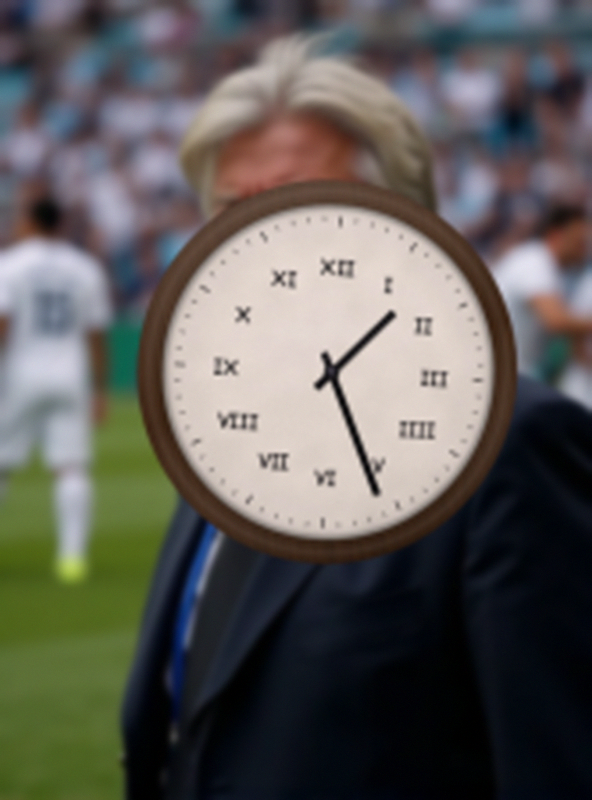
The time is 1:26
